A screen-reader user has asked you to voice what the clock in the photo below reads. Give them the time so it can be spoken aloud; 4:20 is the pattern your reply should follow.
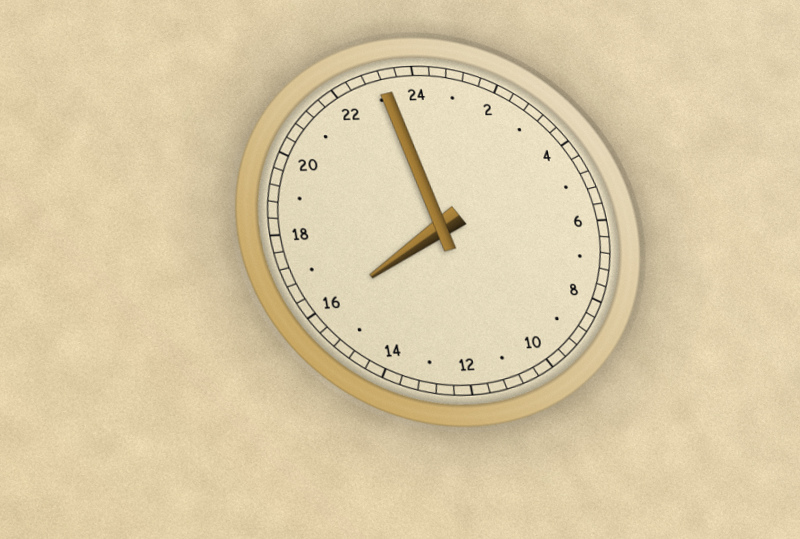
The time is 15:58
